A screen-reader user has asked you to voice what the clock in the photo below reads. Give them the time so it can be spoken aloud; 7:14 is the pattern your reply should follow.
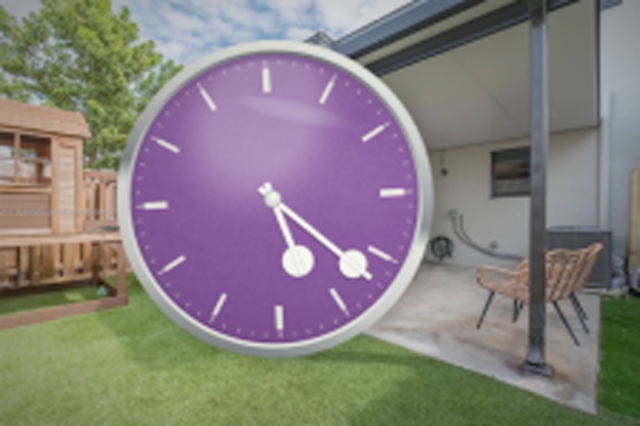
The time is 5:22
